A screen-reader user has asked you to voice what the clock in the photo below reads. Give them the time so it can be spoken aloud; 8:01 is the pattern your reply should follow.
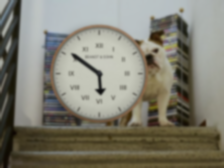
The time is 5:51
